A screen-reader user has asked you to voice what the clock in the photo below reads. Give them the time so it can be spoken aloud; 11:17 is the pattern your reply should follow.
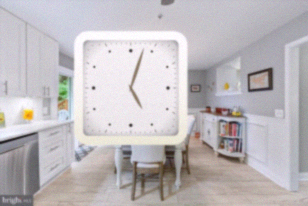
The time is 5:03
